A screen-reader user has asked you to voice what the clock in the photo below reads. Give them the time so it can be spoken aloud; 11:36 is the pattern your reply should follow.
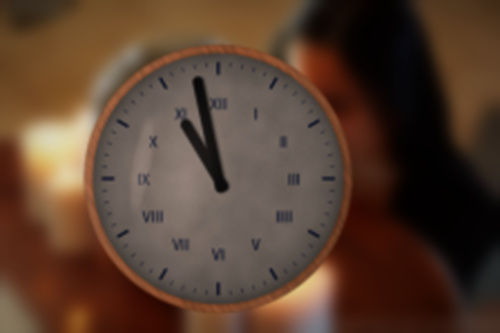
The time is 10:58
